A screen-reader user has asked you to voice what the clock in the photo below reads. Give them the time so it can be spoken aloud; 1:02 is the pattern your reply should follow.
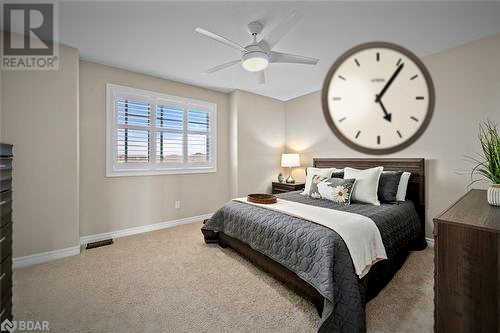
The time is 5:06
